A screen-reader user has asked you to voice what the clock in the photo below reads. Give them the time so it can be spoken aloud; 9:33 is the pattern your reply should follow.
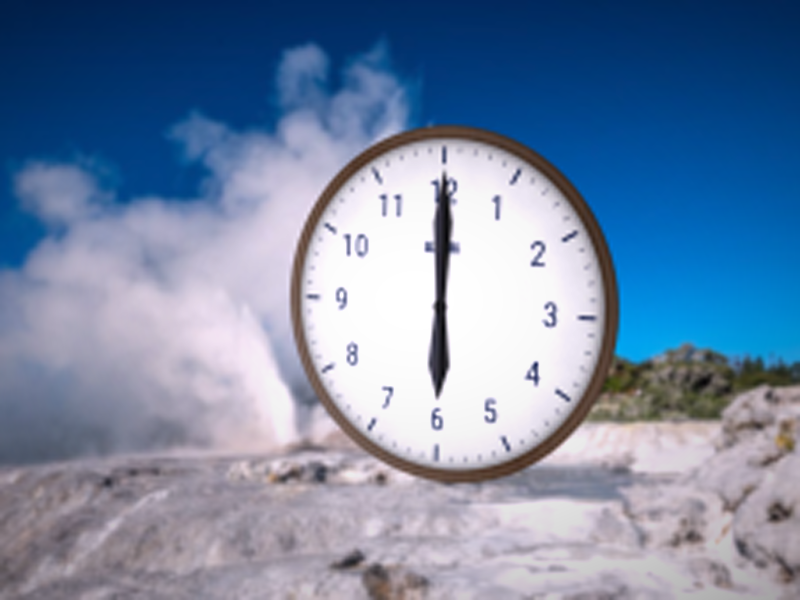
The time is 6:00
